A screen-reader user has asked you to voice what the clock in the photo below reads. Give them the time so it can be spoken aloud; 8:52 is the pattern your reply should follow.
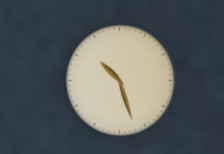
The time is 10:27
